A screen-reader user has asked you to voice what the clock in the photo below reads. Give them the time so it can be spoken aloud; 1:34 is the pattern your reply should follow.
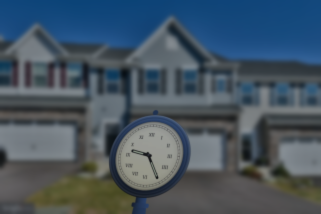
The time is 9:25
